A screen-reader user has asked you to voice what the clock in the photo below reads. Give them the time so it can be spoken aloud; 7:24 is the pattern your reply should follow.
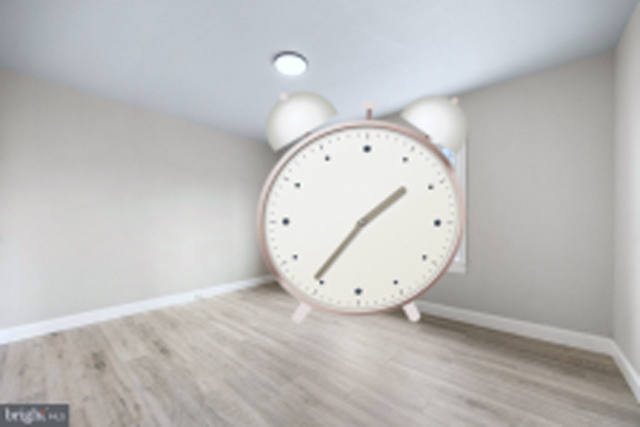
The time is 1:36
